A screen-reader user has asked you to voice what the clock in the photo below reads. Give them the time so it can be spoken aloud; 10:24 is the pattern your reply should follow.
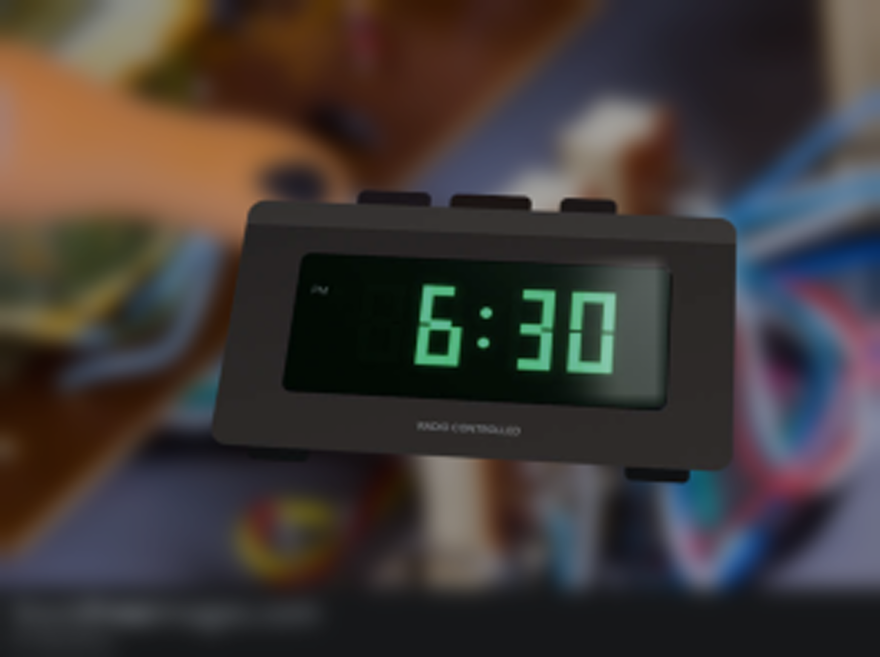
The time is 6:30
